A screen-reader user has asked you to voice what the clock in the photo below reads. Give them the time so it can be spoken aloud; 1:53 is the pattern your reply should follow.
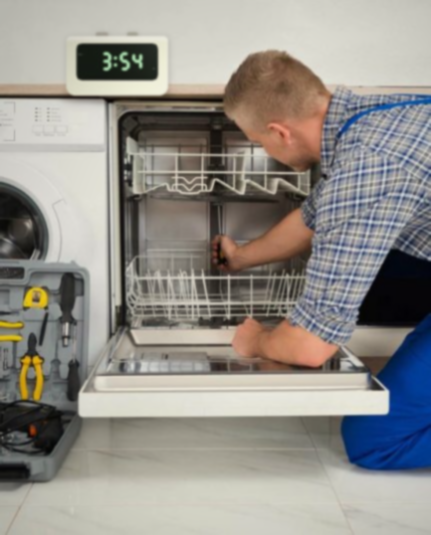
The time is 3:54
